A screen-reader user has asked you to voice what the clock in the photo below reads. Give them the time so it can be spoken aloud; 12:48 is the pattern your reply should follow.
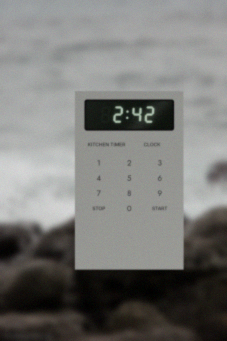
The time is 2:42
